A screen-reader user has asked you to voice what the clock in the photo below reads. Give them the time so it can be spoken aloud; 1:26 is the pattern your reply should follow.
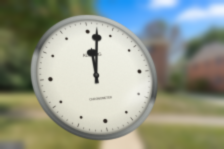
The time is 12:02
